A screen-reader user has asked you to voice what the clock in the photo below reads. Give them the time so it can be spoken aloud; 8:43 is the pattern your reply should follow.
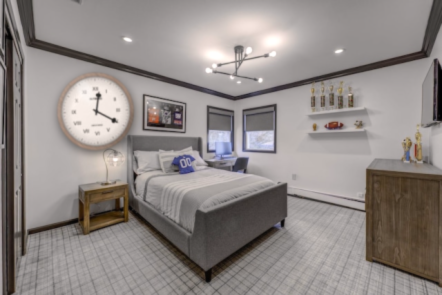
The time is 12:20
